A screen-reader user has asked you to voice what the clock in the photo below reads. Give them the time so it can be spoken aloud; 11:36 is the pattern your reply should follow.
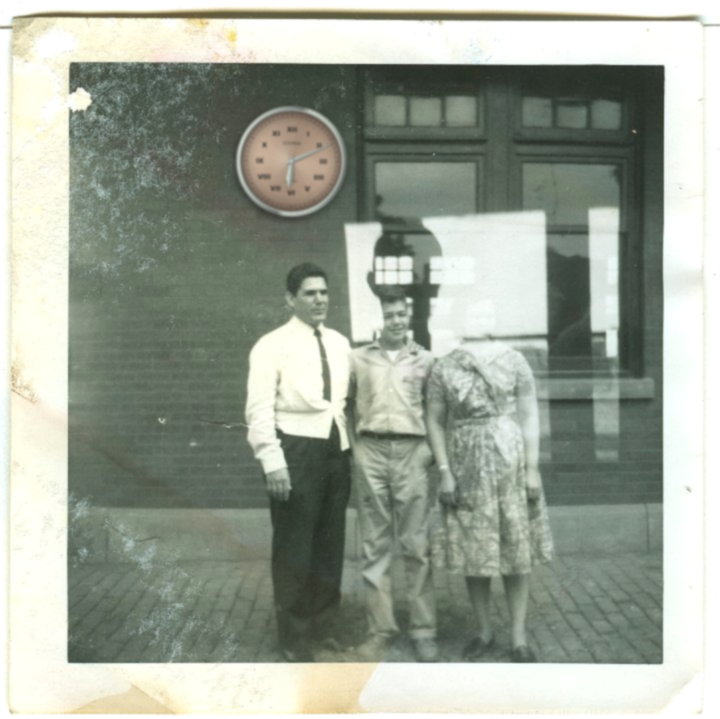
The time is 6:11
